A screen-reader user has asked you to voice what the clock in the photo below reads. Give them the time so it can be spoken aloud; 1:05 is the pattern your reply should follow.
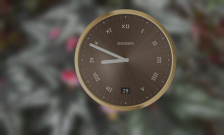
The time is 8:49
